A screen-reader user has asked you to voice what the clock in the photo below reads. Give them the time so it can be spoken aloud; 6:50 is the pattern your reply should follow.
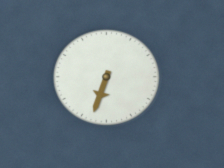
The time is 6:33
